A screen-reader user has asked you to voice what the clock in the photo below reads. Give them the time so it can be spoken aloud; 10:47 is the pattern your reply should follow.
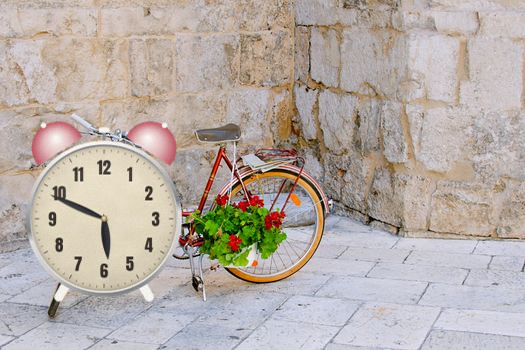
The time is 5:49
